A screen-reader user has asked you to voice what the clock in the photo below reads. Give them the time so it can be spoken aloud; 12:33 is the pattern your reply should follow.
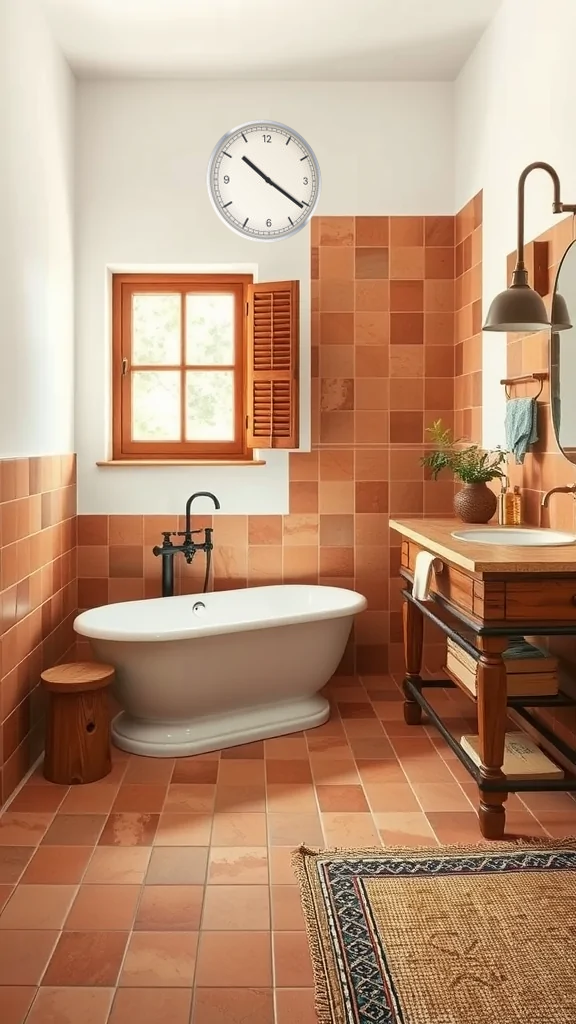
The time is 10:21
